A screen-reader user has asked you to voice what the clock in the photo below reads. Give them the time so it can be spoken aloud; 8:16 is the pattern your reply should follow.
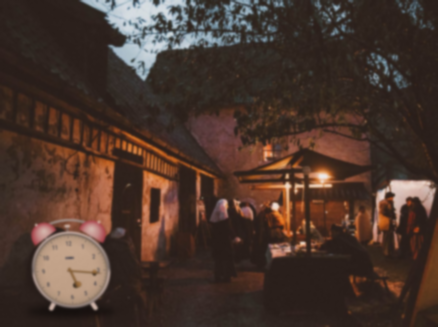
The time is 5:16
